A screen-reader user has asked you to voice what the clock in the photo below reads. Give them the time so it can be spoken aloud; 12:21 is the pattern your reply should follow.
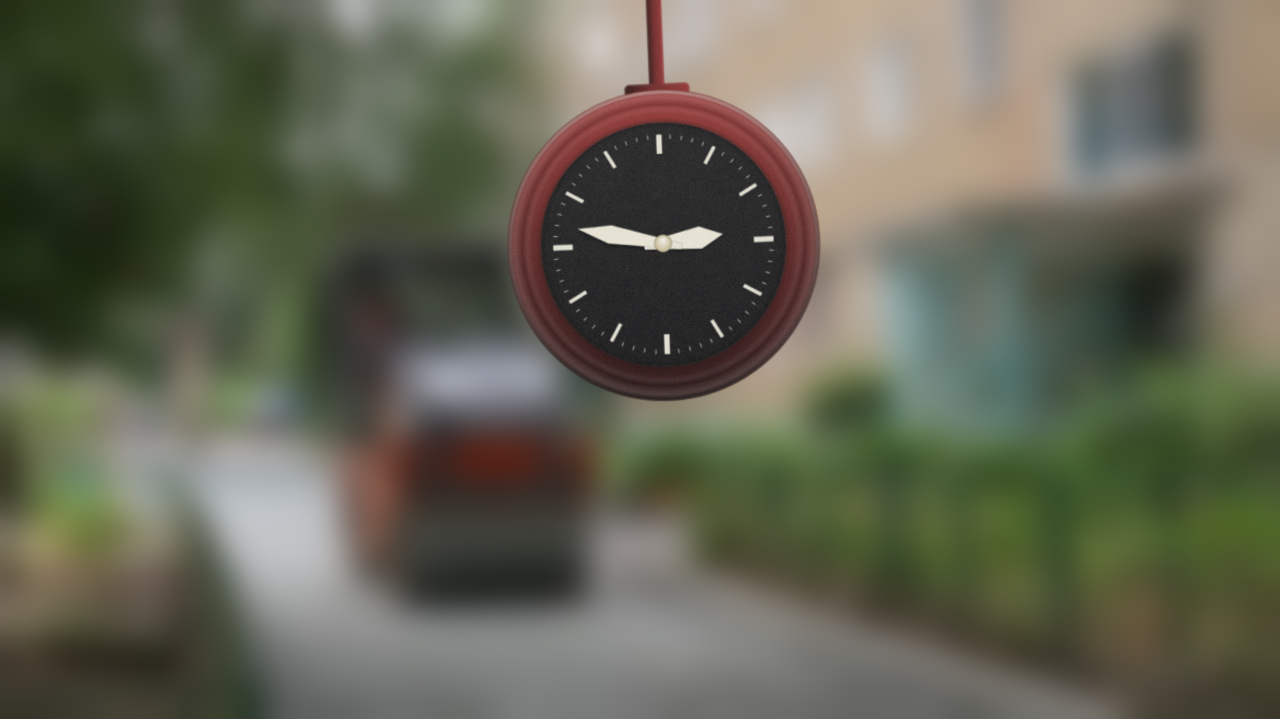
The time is 2:47
